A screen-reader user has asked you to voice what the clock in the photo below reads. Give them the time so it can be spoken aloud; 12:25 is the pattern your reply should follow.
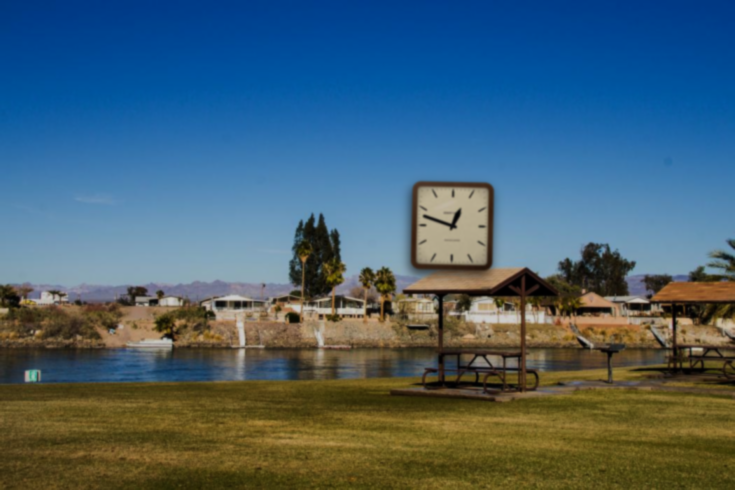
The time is 12:48
